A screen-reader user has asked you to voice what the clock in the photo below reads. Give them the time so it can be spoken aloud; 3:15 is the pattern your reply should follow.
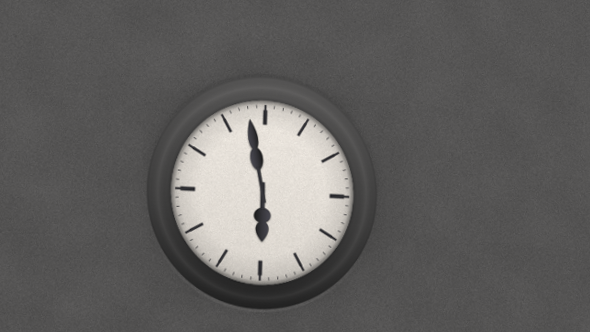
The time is 5:58
